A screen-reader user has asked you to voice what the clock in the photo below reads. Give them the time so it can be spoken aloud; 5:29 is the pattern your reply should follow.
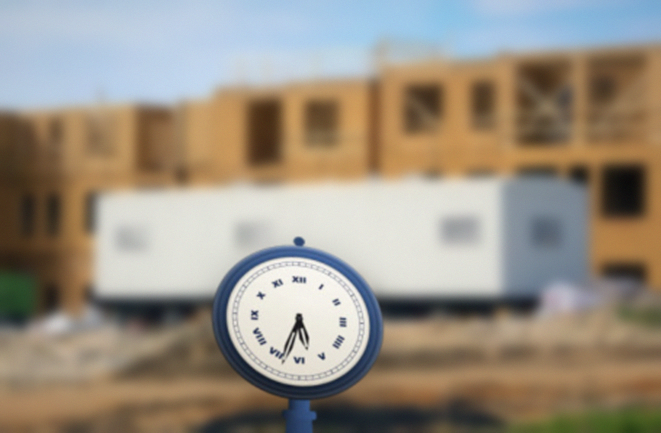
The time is 5:33
